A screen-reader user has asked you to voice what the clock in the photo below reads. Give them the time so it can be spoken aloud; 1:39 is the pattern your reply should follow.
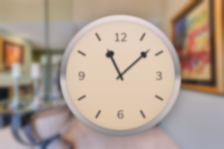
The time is 11:08
